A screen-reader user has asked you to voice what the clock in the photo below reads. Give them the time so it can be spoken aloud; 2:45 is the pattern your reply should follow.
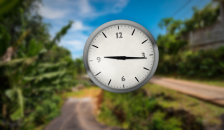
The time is 9:16
